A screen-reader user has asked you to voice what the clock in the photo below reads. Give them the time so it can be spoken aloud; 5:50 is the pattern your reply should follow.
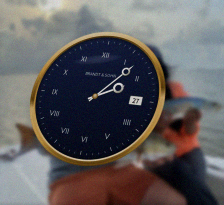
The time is 2:07
